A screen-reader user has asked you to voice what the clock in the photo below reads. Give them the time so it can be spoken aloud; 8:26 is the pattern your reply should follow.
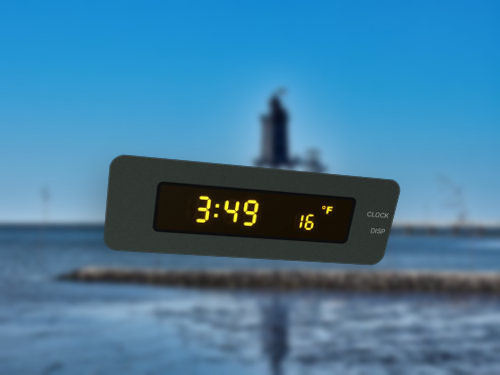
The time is 3:49
